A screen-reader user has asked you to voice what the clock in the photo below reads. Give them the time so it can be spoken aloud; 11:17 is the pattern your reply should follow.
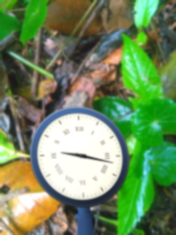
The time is 9:17
